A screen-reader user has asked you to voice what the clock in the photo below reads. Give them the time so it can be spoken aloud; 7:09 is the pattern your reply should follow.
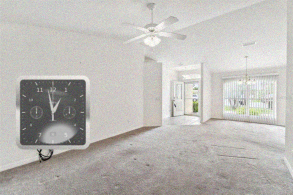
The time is 12:58
